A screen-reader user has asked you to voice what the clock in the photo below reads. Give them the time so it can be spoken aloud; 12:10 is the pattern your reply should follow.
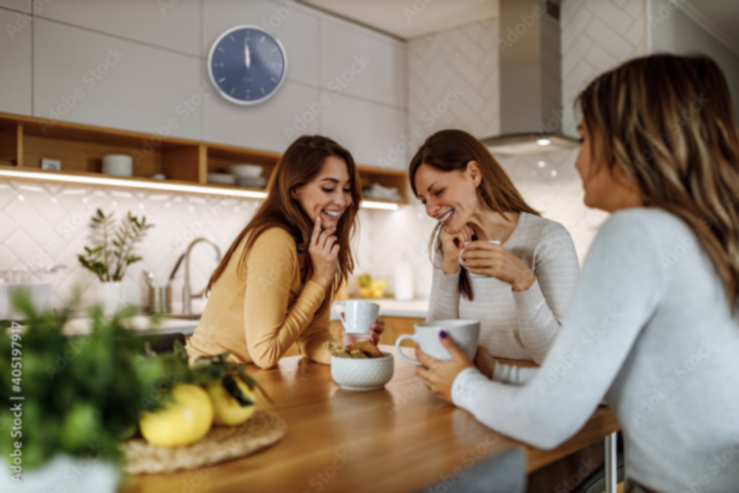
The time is 11:59
